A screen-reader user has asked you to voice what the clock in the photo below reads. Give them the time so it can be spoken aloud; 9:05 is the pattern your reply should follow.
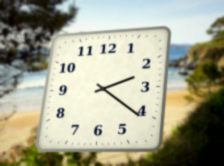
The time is 2:21
